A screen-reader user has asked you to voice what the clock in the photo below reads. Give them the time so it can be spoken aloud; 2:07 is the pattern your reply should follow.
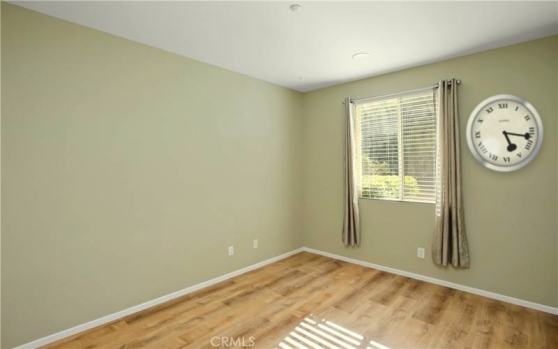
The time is 5:17
